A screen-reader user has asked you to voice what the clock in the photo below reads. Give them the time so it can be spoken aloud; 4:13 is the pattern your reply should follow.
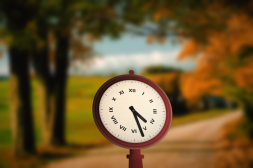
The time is 4:27
